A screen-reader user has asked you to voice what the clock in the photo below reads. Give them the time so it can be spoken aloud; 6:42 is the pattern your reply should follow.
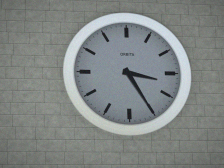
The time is 3:25
